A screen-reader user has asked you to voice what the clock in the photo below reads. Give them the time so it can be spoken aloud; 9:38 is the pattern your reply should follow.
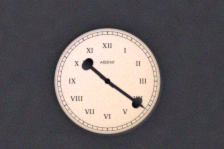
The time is 10:21
